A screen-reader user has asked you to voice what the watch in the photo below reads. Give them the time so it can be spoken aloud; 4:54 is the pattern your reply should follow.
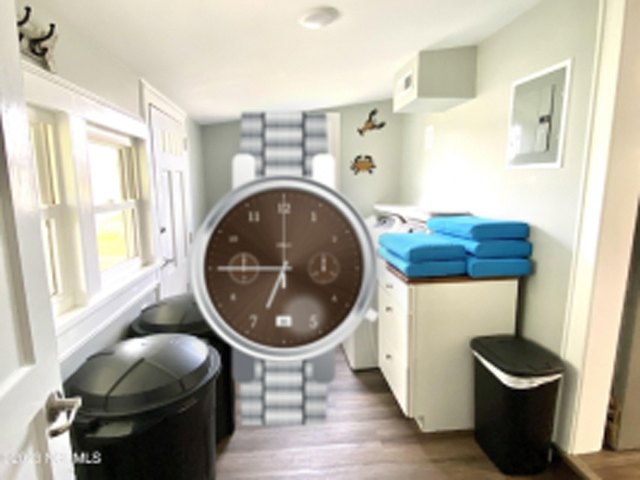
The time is 6:45
